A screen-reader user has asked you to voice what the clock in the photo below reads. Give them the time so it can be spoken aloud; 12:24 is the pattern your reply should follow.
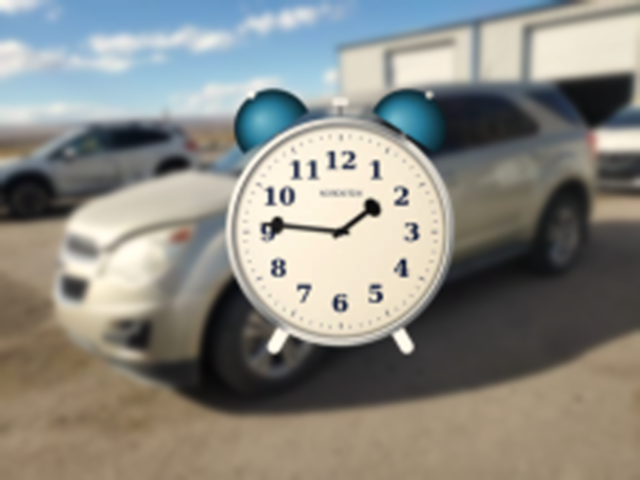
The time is 1:46
